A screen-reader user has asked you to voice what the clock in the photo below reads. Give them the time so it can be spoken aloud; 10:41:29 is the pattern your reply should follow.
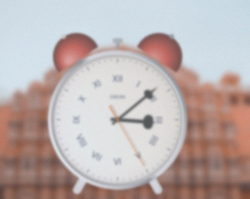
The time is 3:08:25
